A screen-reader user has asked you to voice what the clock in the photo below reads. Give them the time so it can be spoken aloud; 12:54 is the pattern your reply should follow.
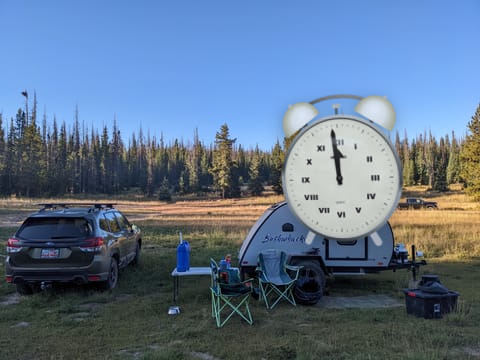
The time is 11:59
